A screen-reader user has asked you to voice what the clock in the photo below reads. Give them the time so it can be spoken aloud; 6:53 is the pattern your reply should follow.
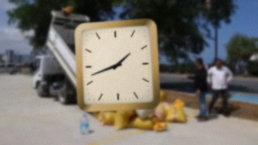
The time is 1:42
